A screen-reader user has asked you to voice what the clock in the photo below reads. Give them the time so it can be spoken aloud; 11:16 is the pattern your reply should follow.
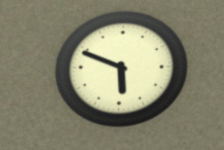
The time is 5:49
